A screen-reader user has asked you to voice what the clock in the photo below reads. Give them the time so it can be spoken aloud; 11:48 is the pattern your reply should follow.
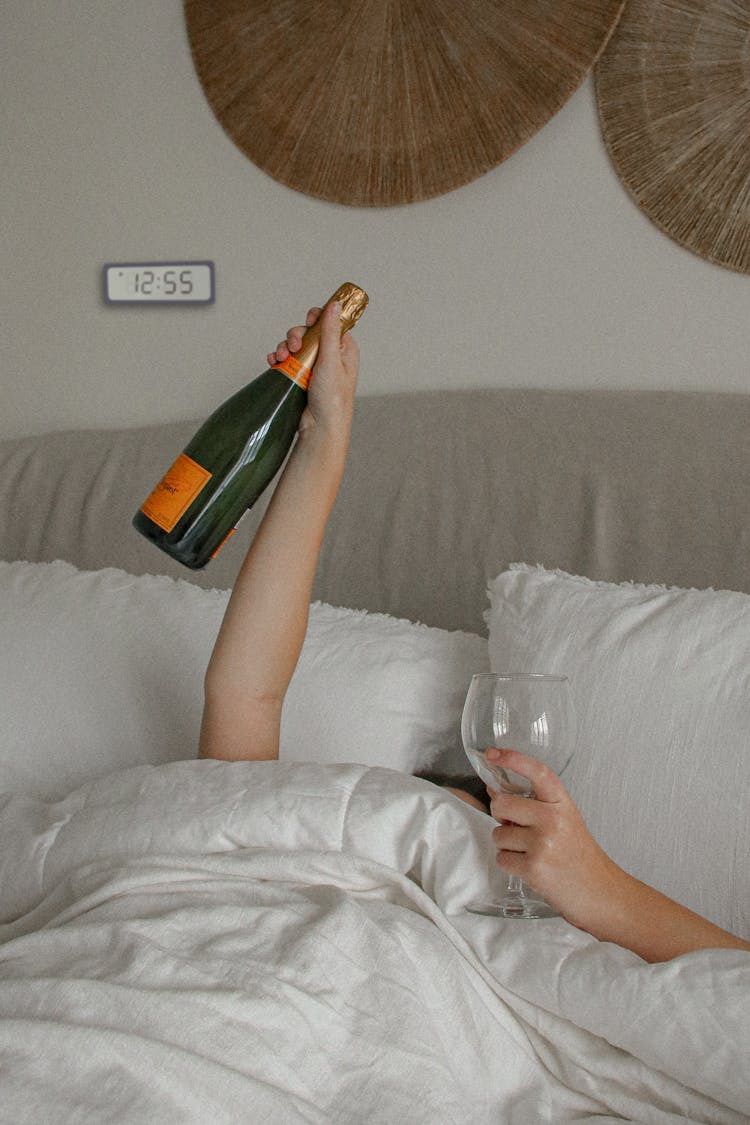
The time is 12:55
